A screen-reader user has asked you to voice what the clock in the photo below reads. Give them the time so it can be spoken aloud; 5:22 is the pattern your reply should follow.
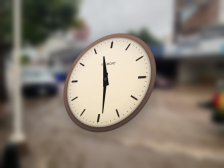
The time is 11:29
